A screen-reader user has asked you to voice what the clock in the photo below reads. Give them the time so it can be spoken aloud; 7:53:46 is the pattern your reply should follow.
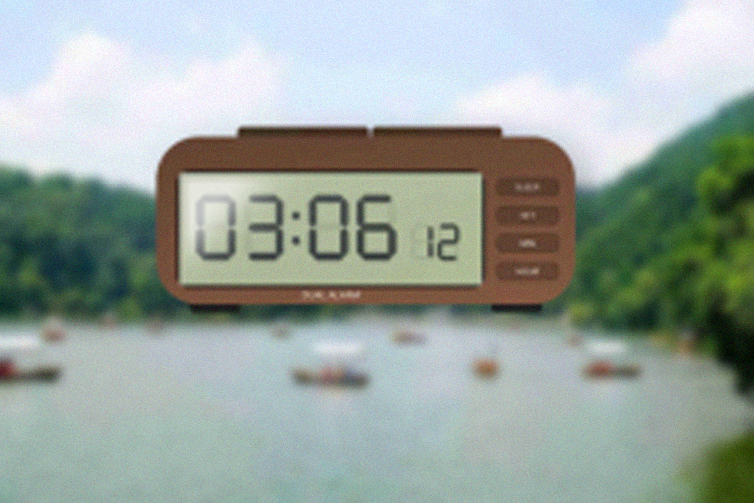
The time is 3:06:12
